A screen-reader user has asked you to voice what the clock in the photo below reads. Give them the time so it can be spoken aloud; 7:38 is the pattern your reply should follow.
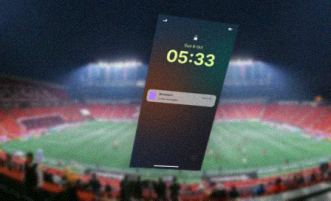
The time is 5:33
